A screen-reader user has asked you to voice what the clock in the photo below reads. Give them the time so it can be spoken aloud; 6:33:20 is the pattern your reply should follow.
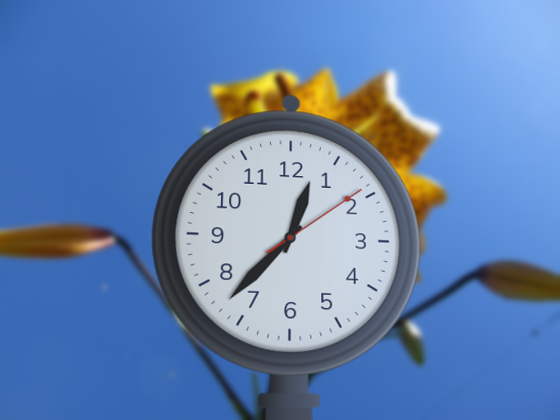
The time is 12:37:09
